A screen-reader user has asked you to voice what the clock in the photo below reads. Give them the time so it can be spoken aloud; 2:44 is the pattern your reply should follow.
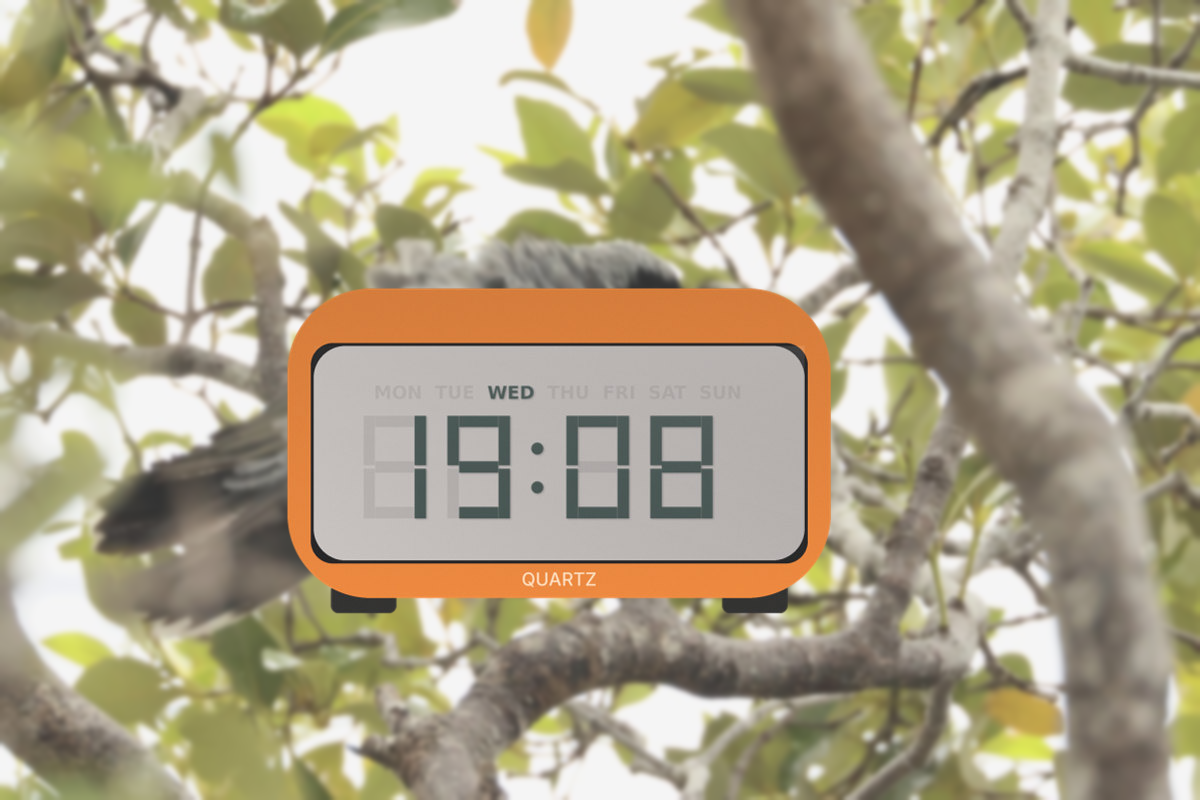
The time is 19:08
